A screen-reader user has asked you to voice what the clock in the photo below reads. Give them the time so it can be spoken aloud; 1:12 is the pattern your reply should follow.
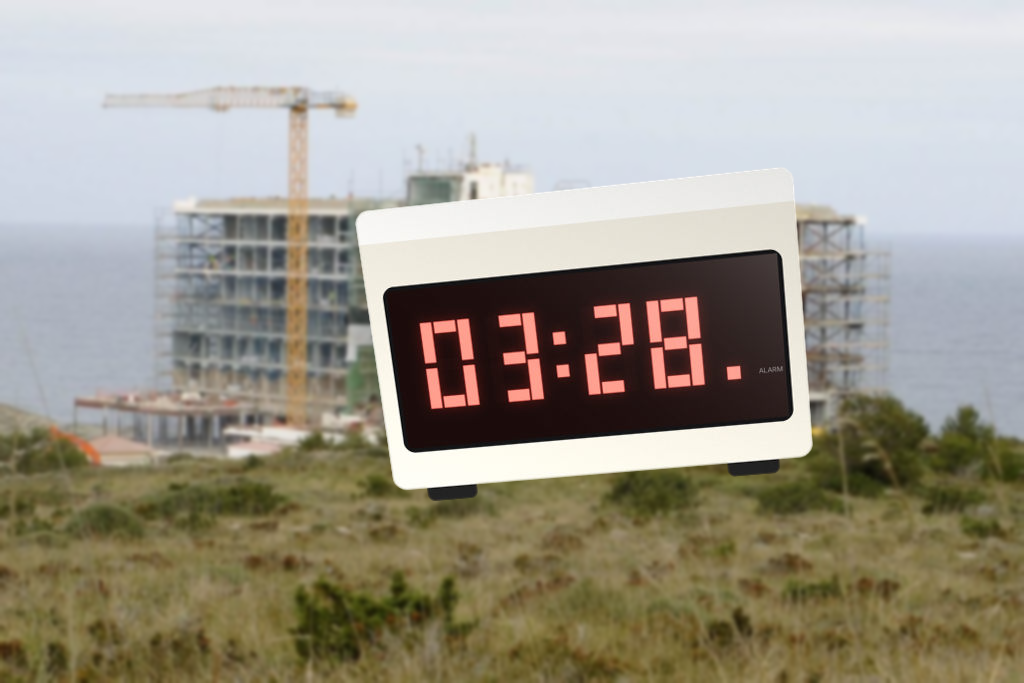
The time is 3:28
